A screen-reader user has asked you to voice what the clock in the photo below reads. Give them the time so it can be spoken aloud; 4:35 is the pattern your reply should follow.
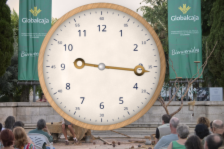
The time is 9:16
